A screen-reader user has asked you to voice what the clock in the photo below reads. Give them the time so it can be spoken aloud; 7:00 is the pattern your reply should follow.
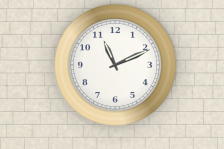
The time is 11:11
